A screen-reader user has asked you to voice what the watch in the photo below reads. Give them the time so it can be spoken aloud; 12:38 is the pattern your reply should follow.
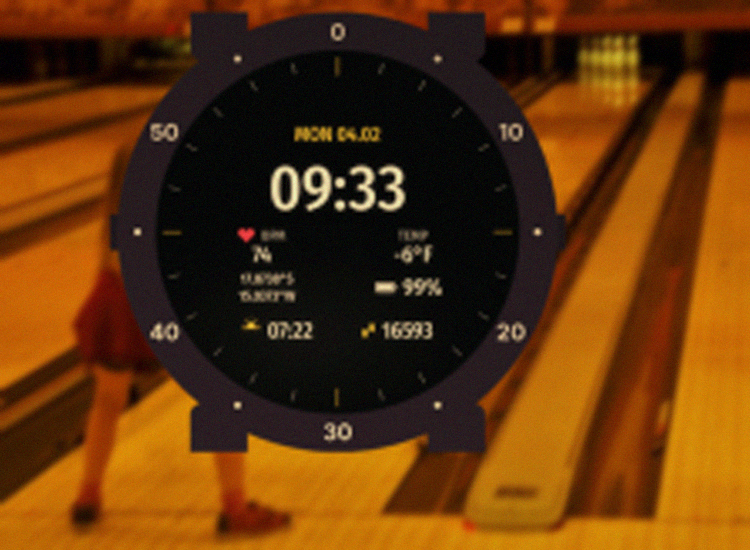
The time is 9:33
